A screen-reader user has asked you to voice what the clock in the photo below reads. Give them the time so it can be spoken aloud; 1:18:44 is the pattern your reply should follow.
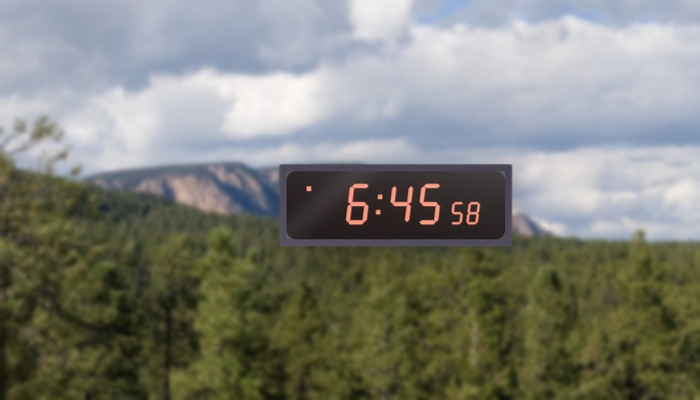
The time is 6:45:58
